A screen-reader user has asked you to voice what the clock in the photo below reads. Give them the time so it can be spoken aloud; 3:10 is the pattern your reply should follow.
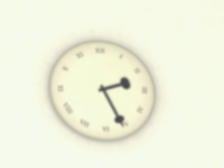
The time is 2:26
